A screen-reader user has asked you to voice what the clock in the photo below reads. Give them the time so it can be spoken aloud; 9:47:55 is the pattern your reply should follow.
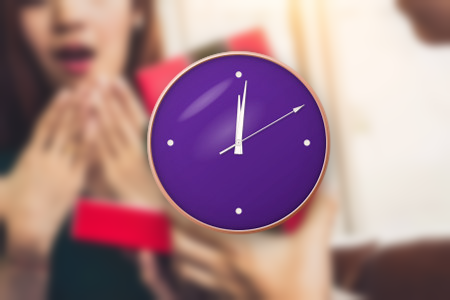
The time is 12:01:10
